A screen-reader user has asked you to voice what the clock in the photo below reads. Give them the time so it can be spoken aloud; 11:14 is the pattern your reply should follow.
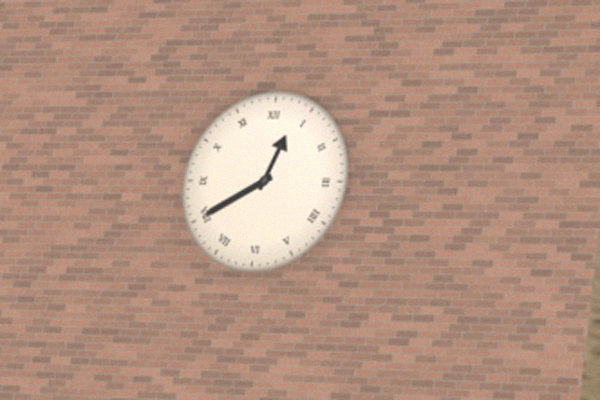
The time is 12:40
